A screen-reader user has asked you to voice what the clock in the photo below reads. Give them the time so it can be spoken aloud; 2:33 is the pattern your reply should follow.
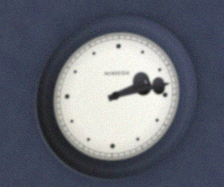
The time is 2:13
